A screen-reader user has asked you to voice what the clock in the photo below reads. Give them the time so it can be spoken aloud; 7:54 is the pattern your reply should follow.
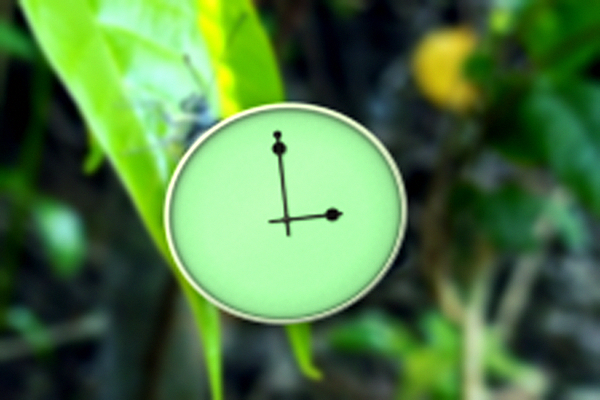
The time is 3:00
